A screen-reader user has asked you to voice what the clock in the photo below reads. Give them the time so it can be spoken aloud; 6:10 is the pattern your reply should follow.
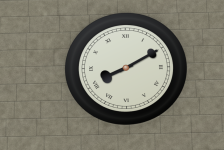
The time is 8:10
